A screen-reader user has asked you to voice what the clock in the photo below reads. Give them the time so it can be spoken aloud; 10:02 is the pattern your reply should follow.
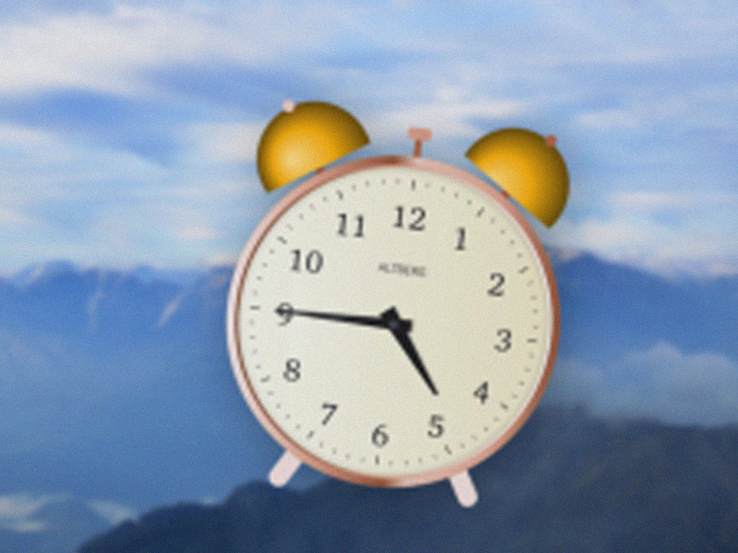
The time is 4:45
